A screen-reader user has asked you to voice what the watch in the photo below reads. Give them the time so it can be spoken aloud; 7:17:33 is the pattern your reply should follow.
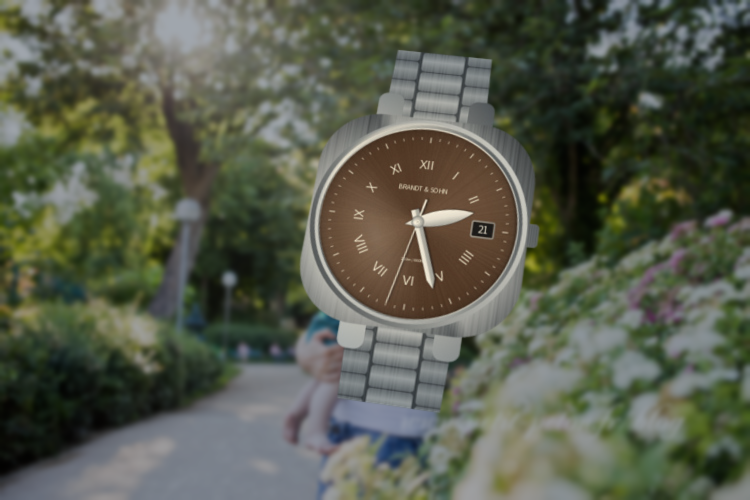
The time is 2:26:32
